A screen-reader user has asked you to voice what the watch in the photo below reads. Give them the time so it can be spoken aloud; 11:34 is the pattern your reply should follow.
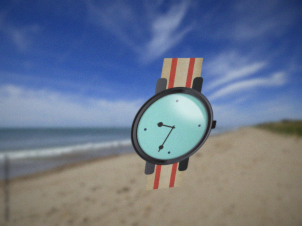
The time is 9:34
